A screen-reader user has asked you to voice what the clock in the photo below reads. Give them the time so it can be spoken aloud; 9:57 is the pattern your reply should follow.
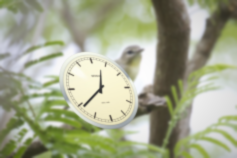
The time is 12:39
